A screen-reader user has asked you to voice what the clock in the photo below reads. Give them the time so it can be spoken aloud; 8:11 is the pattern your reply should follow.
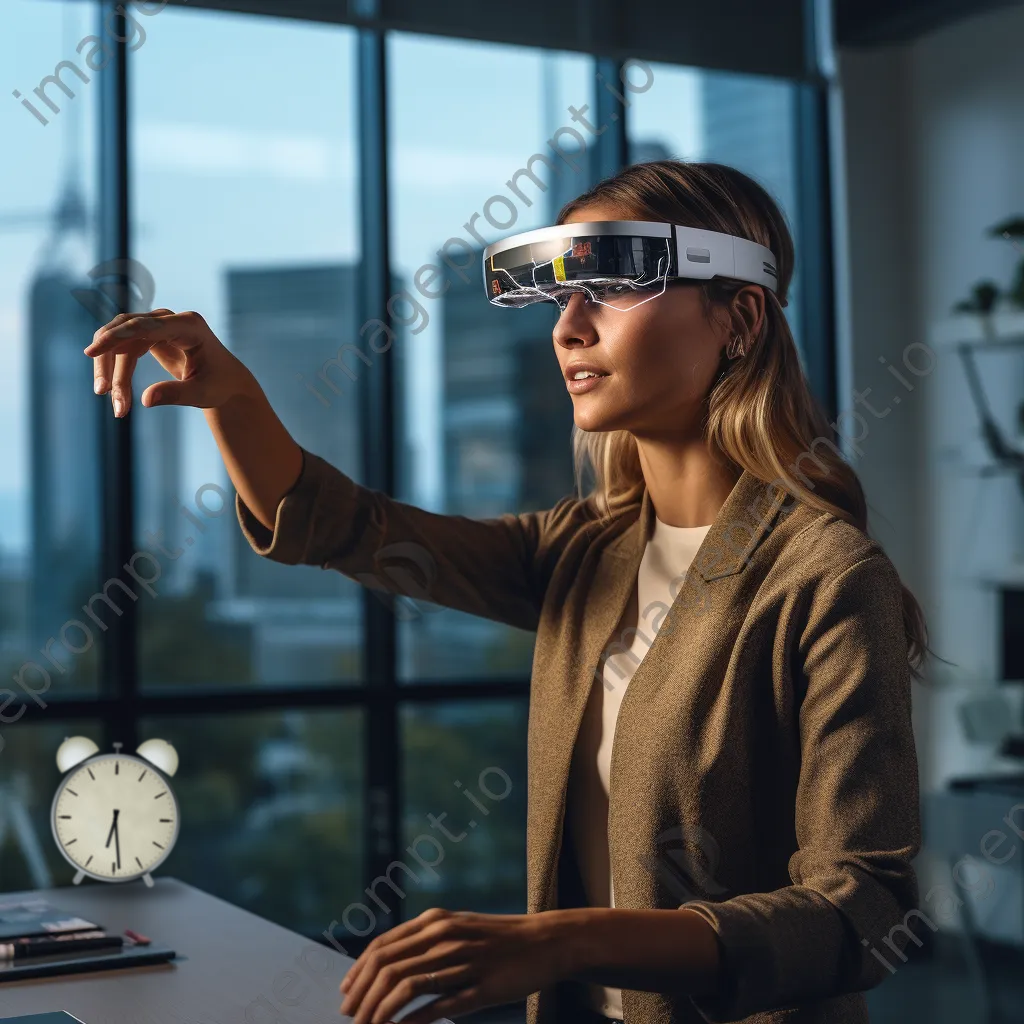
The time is 6:29
